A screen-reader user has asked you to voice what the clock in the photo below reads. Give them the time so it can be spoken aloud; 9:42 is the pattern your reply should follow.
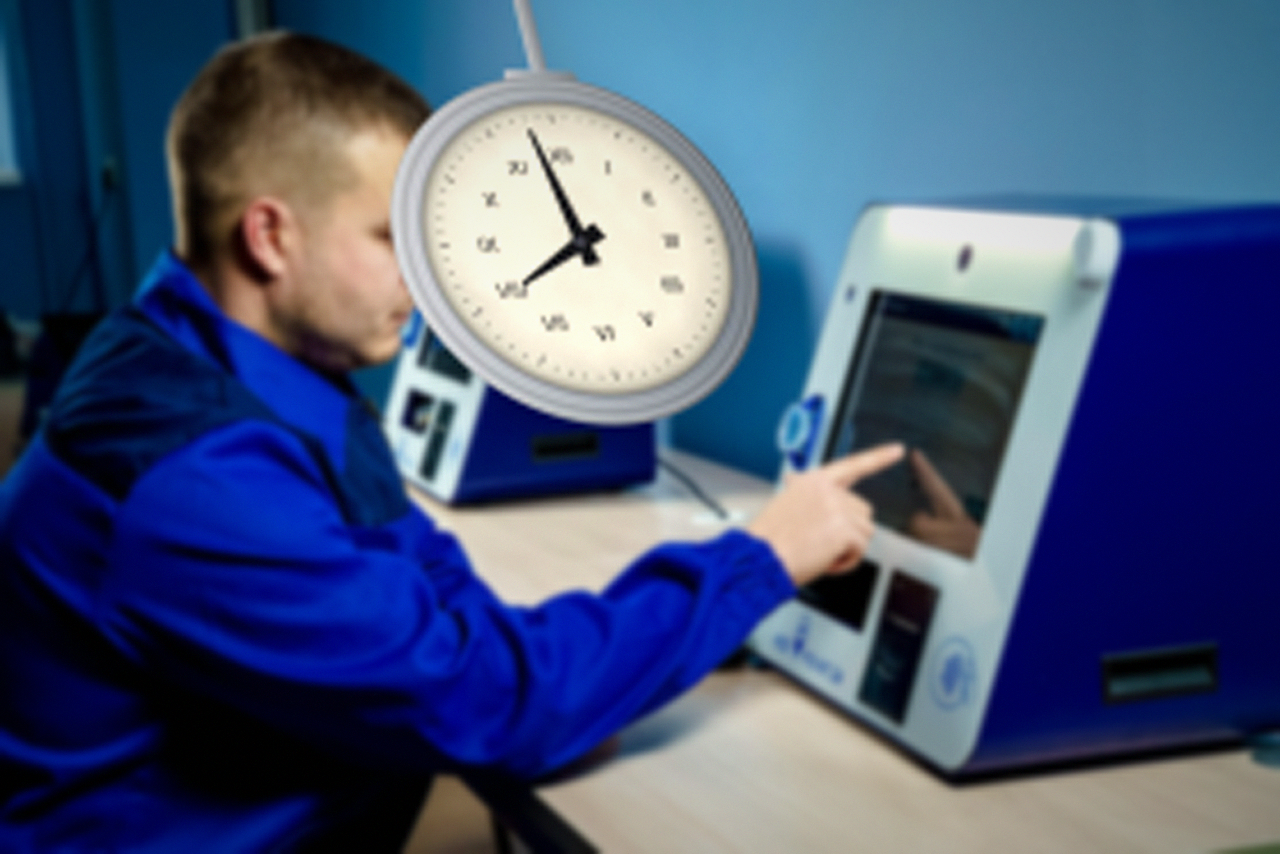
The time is 7:58
